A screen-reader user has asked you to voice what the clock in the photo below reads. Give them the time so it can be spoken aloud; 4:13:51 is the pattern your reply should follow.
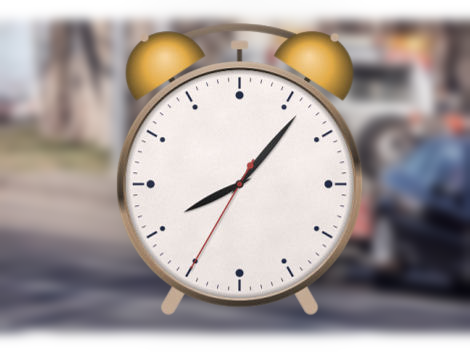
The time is 8:06:35
